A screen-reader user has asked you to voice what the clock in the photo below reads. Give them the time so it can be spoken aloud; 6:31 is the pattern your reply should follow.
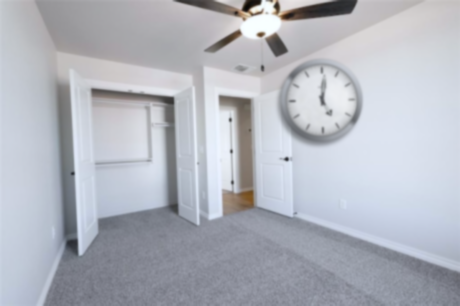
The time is 5:01
